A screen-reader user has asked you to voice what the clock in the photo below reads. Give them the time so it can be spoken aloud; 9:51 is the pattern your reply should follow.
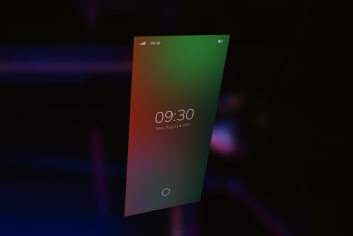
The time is 9:30
